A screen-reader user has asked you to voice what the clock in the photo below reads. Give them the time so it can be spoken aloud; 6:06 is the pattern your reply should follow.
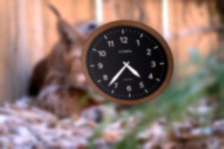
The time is 4:37
